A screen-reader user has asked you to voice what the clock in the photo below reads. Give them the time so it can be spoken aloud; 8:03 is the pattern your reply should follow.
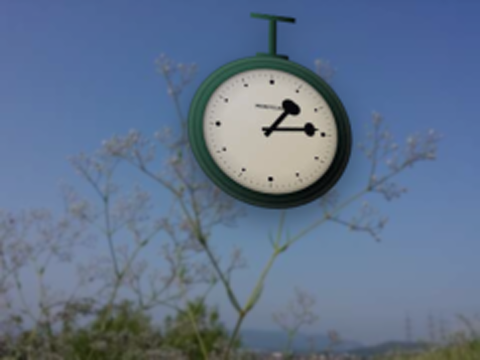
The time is 1:14
